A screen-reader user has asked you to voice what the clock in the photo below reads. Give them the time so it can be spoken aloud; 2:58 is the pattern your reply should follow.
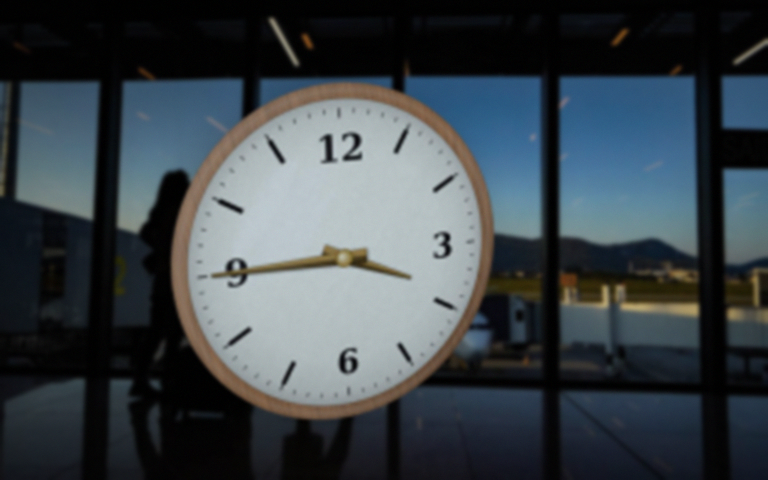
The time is 3:45
